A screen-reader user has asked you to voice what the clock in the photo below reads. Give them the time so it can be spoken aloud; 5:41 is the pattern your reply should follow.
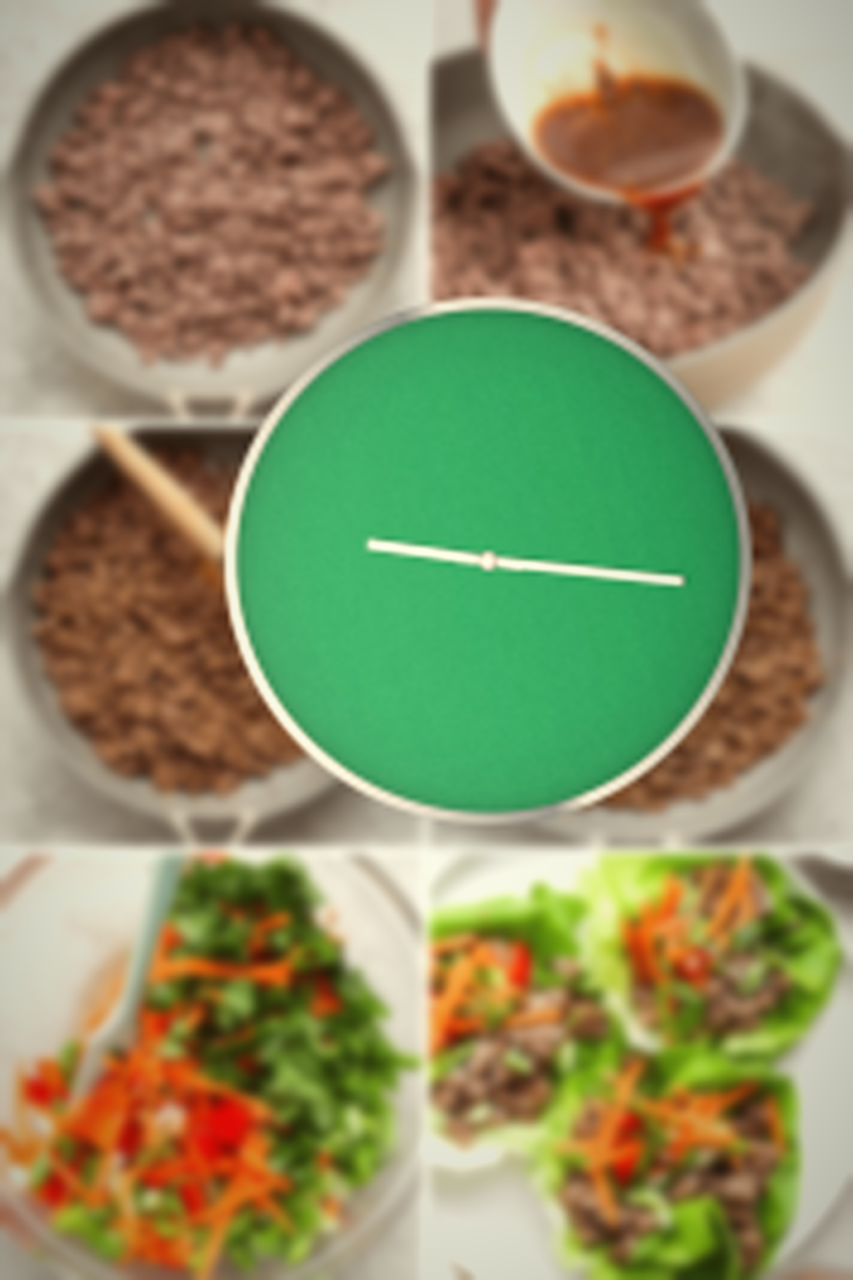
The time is 9:16
